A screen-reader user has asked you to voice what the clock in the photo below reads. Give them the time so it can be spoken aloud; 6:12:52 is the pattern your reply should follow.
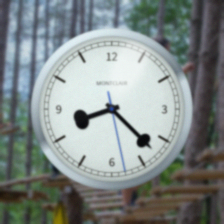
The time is 8:22:28
